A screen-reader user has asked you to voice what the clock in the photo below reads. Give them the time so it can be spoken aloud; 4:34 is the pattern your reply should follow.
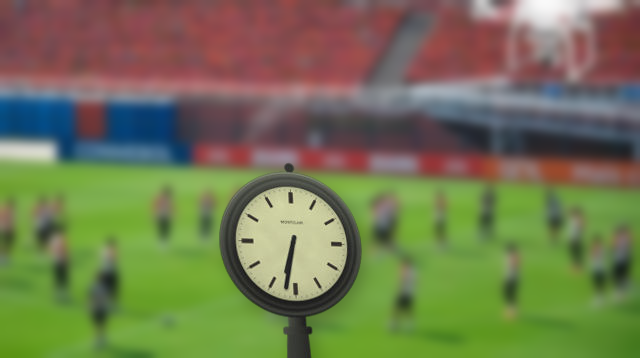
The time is 6:32
